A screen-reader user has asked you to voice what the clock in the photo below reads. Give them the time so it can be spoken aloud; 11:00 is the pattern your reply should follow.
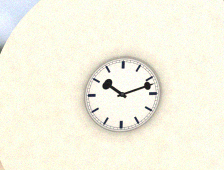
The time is 10:12
